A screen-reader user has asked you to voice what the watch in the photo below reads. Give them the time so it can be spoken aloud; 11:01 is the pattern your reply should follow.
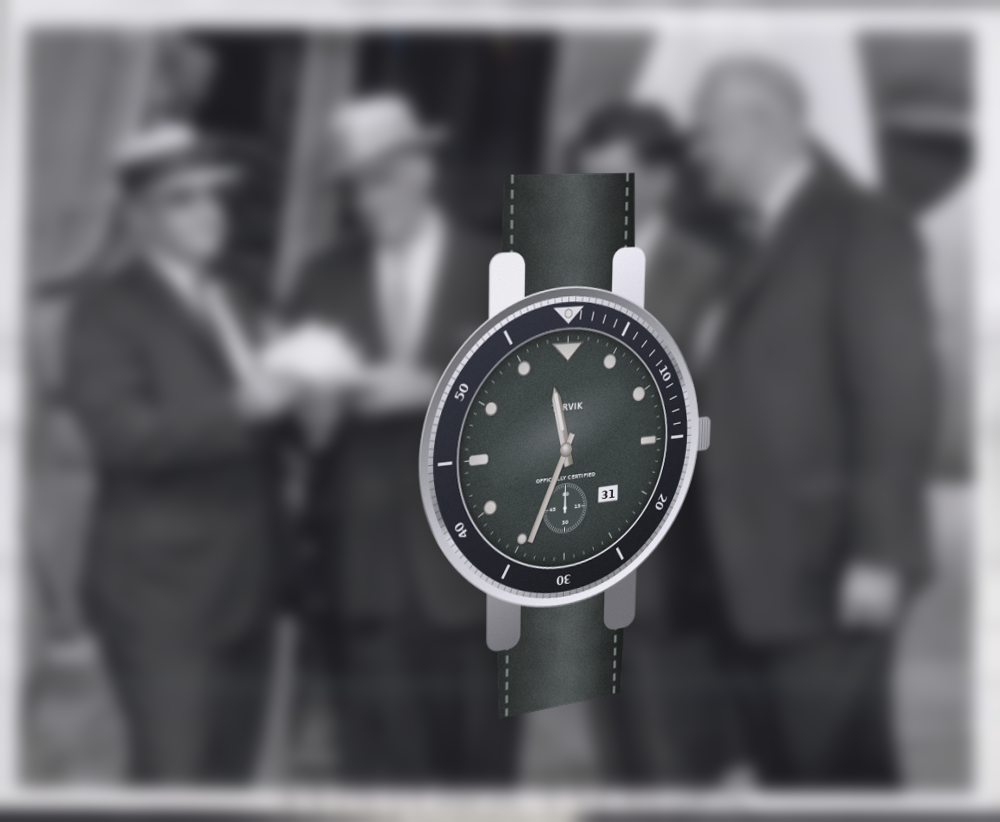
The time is 11:34
